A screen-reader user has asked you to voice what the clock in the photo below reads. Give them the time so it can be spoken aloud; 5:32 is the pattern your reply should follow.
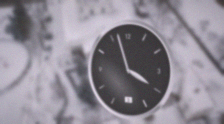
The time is 3:57
